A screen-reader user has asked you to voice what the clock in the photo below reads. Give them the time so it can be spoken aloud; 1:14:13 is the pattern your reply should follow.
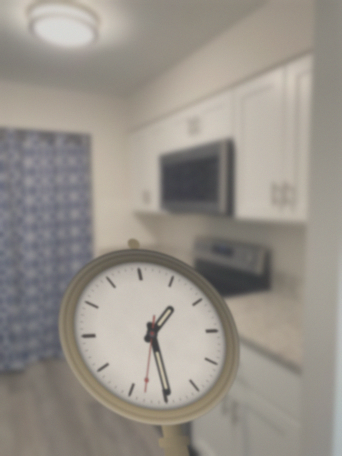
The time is 1:29:33
